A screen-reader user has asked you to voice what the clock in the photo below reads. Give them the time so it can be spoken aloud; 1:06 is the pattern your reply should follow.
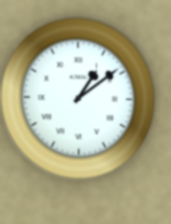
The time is 1:09
